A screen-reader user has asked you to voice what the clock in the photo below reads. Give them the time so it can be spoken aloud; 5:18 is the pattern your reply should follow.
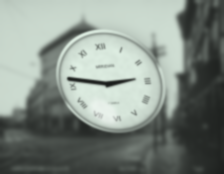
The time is 2:47
